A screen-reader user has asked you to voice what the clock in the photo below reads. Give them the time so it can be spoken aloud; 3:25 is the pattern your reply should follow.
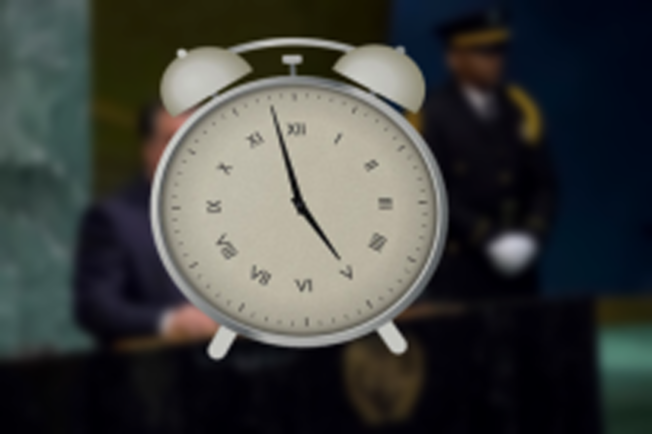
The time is 4:58
